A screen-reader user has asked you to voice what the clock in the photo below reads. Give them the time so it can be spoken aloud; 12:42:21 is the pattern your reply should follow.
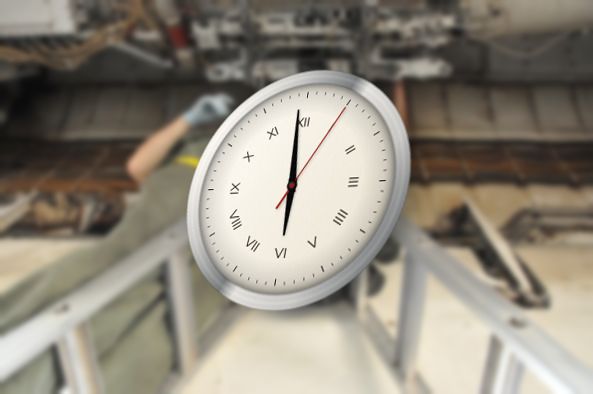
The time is 5:59:05
